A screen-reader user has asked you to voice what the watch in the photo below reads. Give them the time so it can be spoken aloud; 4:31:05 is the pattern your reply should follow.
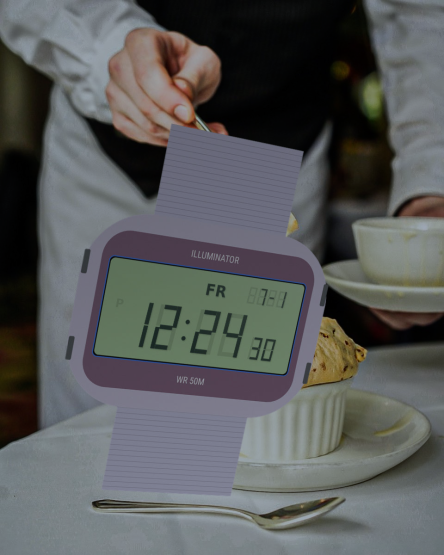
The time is 12:24:30
